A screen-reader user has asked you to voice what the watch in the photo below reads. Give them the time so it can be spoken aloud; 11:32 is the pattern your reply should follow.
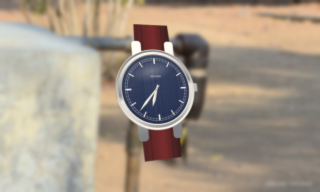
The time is 6:37
